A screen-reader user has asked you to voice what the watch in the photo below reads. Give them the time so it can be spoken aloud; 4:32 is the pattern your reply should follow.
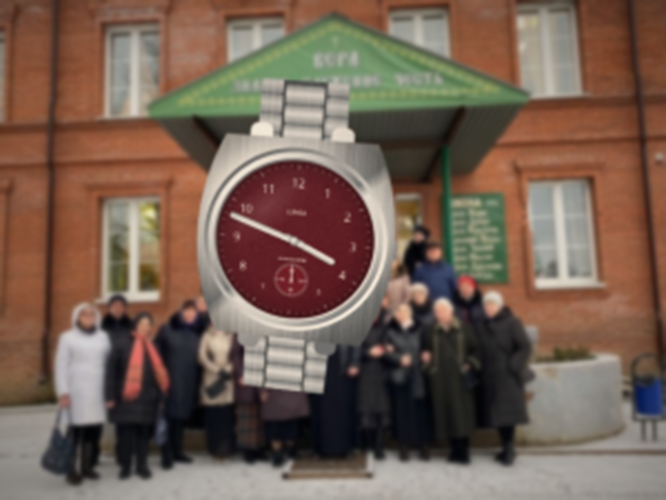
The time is 3:48
